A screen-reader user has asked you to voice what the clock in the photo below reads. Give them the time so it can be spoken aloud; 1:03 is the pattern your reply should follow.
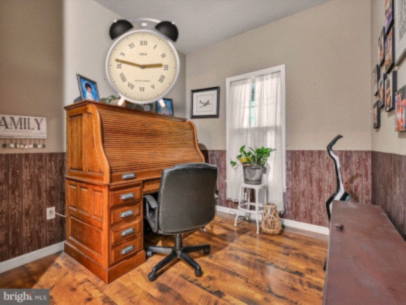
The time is 2:47
